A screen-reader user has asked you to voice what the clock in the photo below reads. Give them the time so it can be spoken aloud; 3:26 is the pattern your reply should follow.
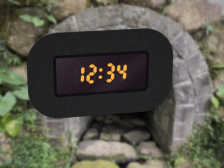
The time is 12:34
